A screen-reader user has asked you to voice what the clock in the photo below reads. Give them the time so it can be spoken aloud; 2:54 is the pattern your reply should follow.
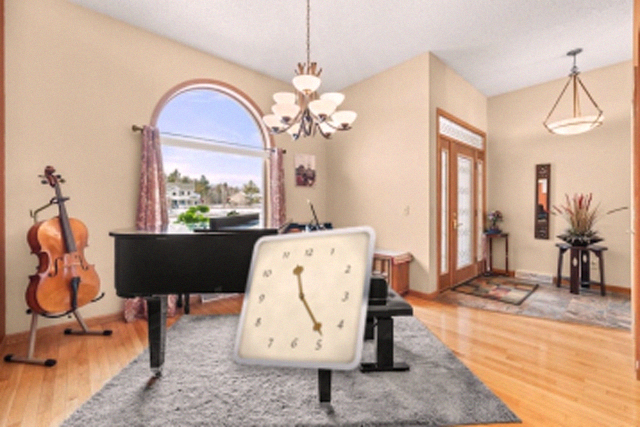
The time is 11:24
